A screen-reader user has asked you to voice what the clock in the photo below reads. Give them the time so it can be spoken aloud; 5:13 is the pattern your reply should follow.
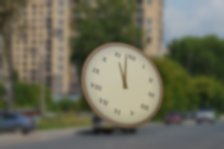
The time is 10:58
